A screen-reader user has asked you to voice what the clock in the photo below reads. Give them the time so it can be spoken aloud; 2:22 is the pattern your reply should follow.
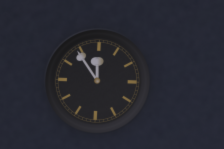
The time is 11:54
